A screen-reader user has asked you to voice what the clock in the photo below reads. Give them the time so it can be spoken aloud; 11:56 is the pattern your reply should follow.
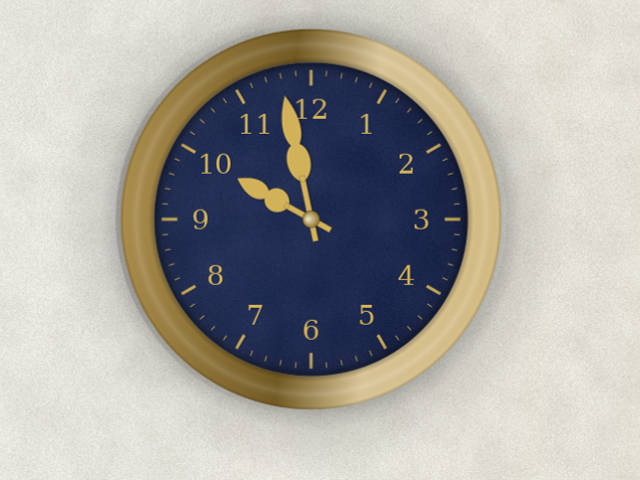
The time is 9:58
